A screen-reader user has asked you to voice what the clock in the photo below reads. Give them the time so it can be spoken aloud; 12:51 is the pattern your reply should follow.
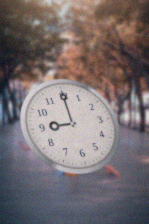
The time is 9:00
